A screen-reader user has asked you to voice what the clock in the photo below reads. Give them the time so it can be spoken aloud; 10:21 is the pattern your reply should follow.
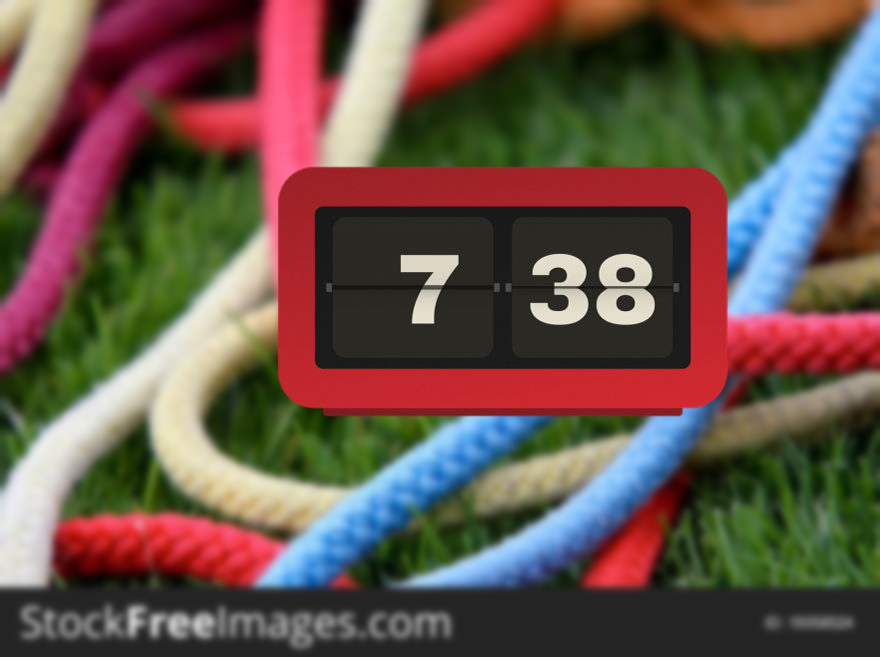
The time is 7:38
